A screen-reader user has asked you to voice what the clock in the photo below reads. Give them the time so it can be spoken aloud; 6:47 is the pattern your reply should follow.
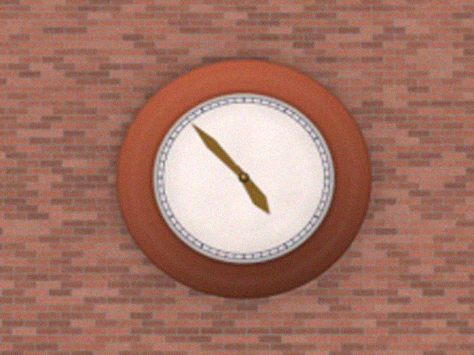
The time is 4:53
